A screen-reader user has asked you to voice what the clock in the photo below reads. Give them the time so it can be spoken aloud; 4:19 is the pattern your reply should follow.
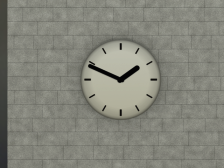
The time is 1:49
